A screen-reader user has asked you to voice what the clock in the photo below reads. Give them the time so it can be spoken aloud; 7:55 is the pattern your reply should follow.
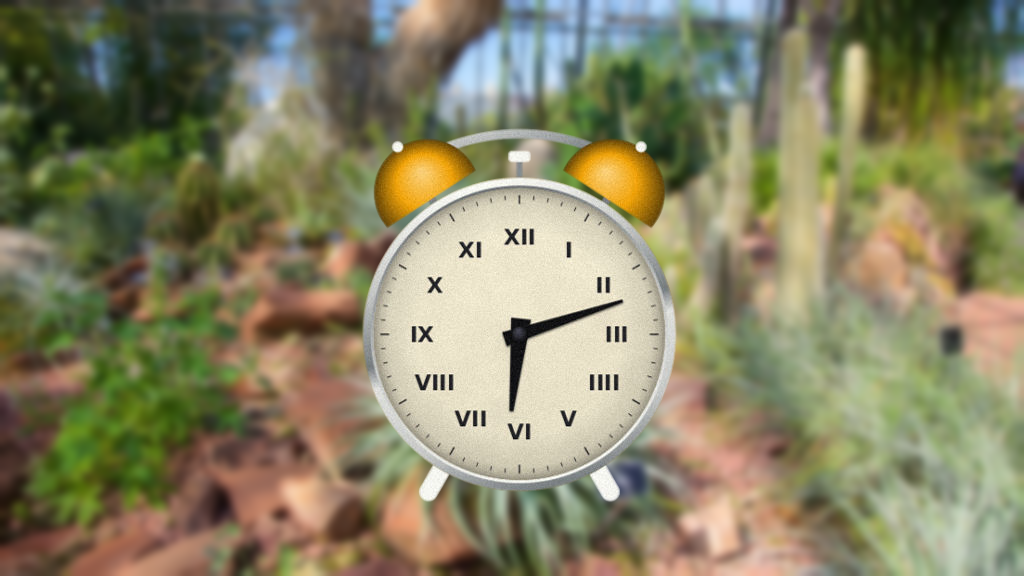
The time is 6:12
